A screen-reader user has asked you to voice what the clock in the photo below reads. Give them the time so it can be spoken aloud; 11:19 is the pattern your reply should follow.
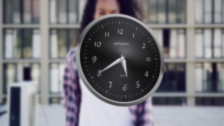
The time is 5:40
